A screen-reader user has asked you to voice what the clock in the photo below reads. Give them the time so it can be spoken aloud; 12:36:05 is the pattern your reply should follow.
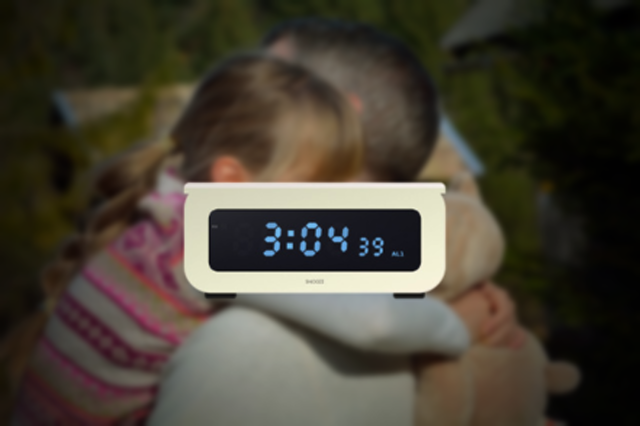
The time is 3:04:39
